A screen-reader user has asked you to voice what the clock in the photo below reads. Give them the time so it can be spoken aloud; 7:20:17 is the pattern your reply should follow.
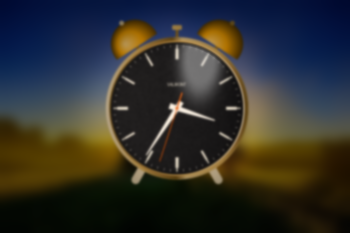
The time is 3:35:33
